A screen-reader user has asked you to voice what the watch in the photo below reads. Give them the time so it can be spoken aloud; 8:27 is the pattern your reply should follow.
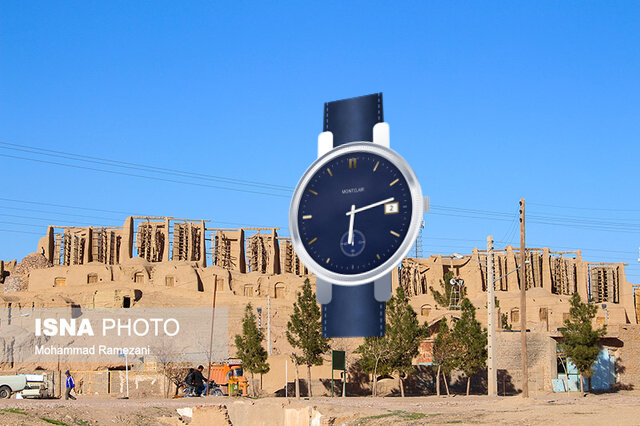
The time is 6:13
